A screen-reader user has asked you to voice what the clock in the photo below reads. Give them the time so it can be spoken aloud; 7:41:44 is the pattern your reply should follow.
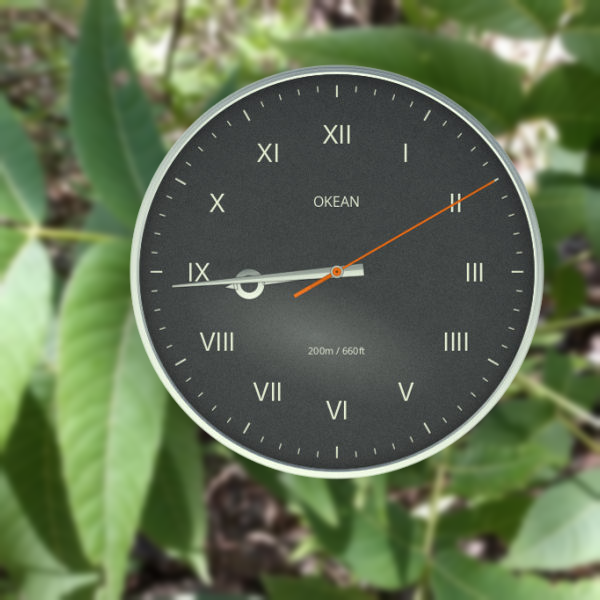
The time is 8:44:10
